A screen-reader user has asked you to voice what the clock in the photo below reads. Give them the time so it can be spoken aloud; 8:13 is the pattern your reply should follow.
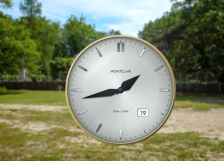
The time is 1:43
